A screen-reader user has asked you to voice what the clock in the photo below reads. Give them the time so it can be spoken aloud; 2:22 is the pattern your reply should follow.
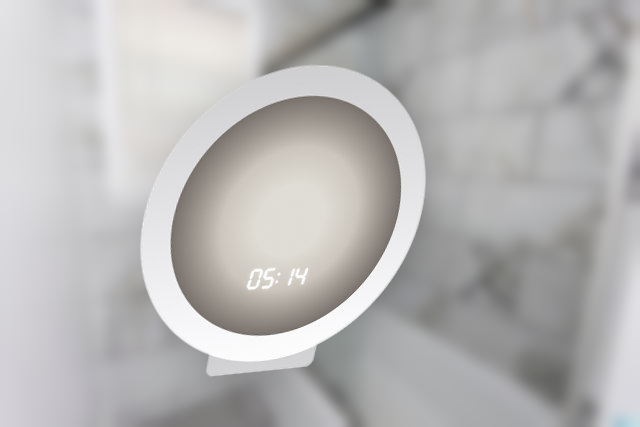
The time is 5:14
